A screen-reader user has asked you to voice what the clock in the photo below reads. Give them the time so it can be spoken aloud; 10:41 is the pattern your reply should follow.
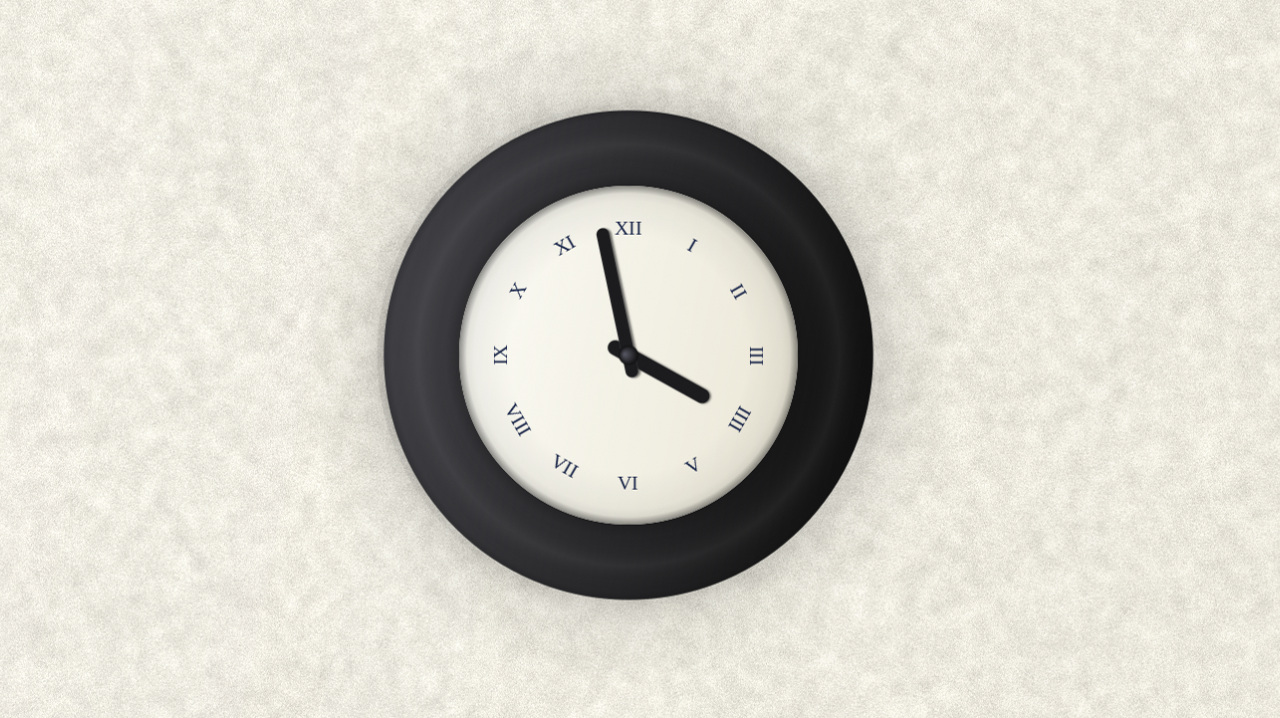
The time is 3:58
